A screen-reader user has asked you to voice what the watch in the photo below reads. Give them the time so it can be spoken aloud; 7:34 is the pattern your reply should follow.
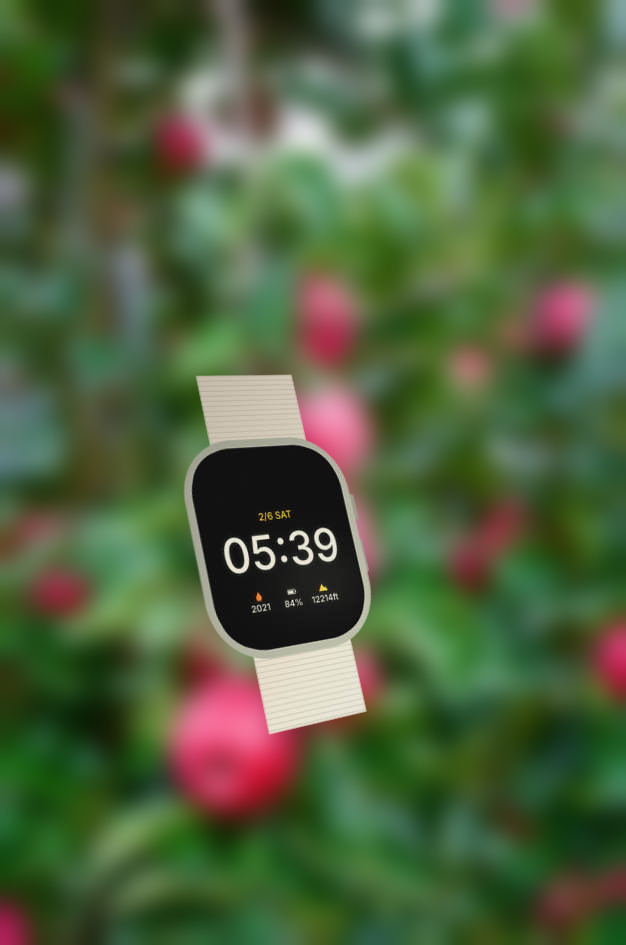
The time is 5:39
